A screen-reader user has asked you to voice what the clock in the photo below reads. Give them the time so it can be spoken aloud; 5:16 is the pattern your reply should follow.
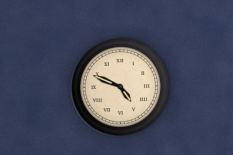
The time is 4:49
